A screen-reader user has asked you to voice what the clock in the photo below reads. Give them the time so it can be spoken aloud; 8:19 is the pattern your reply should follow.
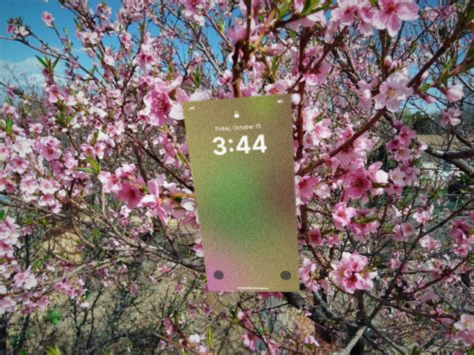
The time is 3:44
